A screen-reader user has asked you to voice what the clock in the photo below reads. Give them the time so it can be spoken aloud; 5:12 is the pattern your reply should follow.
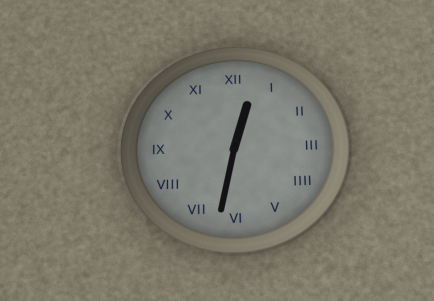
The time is 12:32
